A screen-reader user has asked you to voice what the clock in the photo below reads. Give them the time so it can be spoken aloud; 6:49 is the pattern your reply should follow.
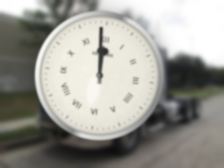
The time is 11:59
